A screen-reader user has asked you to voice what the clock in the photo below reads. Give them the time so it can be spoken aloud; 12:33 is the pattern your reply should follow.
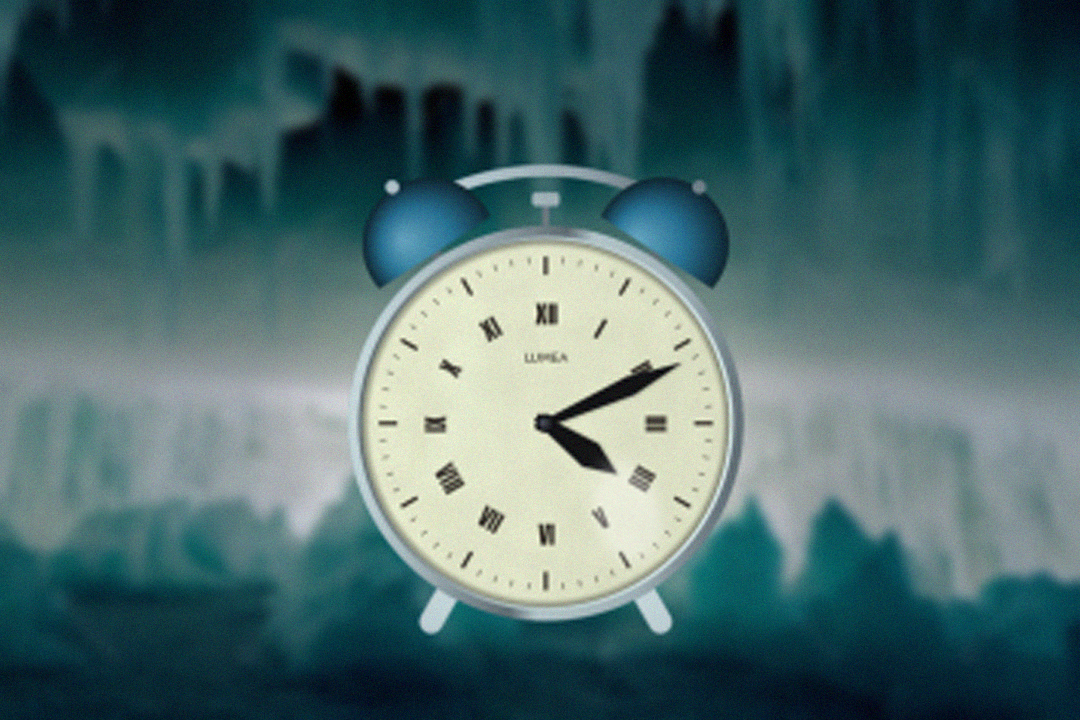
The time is 4:11
